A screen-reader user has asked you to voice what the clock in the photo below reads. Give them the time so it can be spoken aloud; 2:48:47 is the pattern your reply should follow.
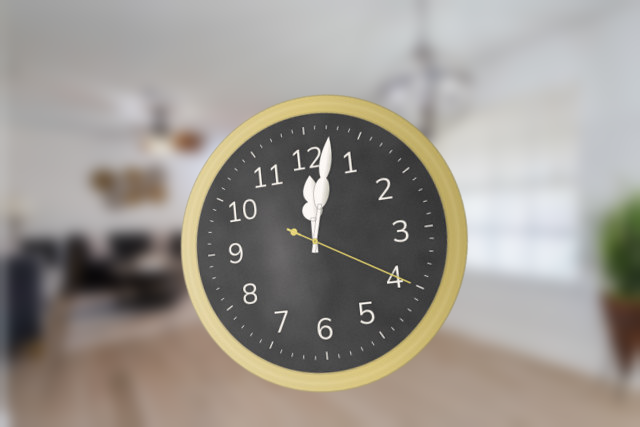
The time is 12:02:20
